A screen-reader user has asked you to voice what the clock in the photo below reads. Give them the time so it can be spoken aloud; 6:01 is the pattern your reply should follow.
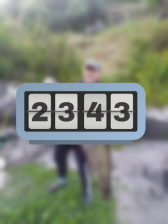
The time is 23:43
